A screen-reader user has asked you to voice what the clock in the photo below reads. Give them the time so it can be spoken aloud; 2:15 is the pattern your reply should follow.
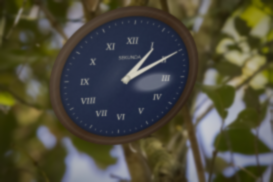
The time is 1:10
